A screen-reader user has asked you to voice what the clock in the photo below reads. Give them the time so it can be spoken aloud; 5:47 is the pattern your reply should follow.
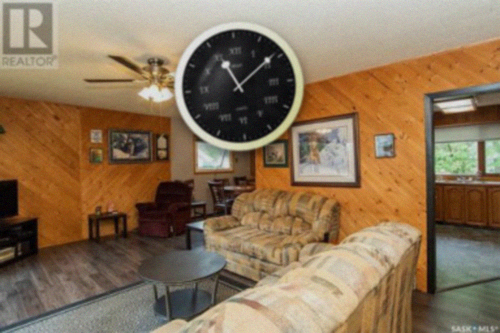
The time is 11:09
